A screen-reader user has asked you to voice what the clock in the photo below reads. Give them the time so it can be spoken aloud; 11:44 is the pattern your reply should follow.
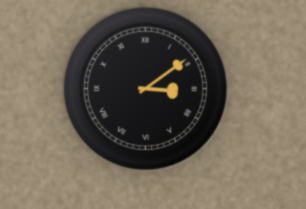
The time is 3:09
